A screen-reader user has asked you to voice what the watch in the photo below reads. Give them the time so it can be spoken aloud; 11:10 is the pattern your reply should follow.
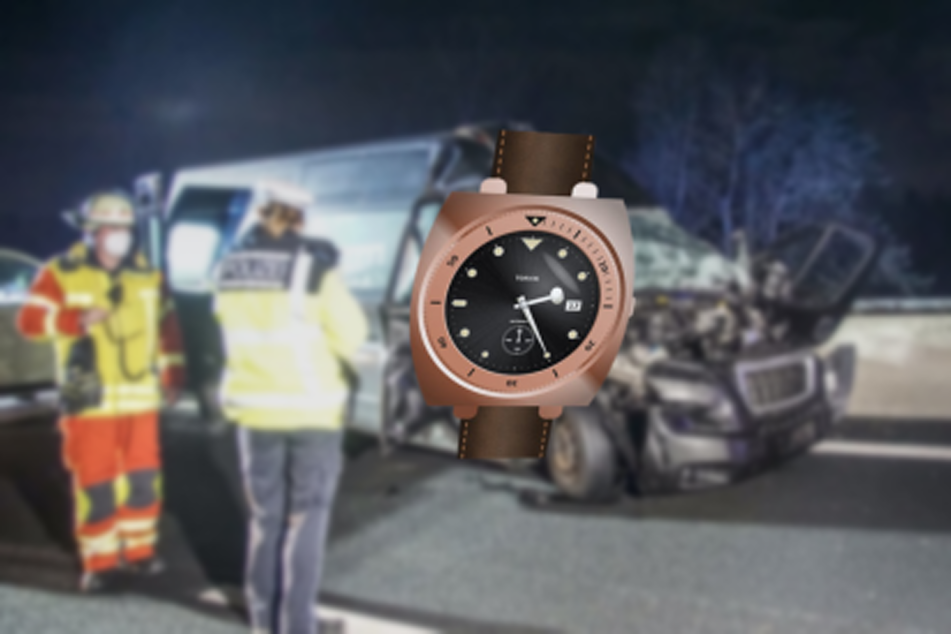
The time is 2:25
